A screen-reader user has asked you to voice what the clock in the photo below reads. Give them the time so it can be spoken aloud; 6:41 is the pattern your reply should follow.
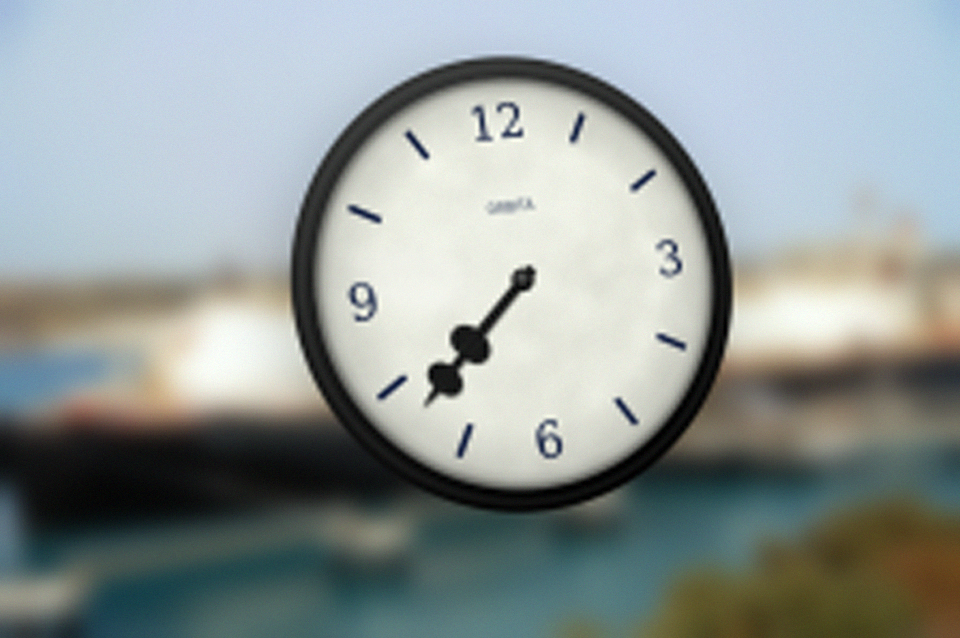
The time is 7:38
